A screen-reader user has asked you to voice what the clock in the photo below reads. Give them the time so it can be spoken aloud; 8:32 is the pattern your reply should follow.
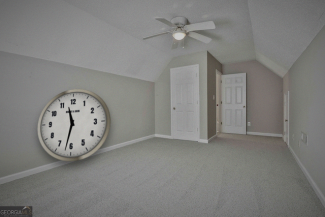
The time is 11:32
